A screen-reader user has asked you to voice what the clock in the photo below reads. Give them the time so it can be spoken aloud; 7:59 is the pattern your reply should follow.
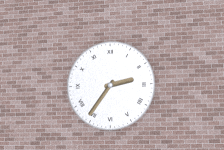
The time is 2:36
